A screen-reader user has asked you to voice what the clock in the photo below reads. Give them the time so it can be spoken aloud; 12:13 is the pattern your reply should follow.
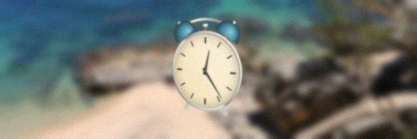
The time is 12:24
